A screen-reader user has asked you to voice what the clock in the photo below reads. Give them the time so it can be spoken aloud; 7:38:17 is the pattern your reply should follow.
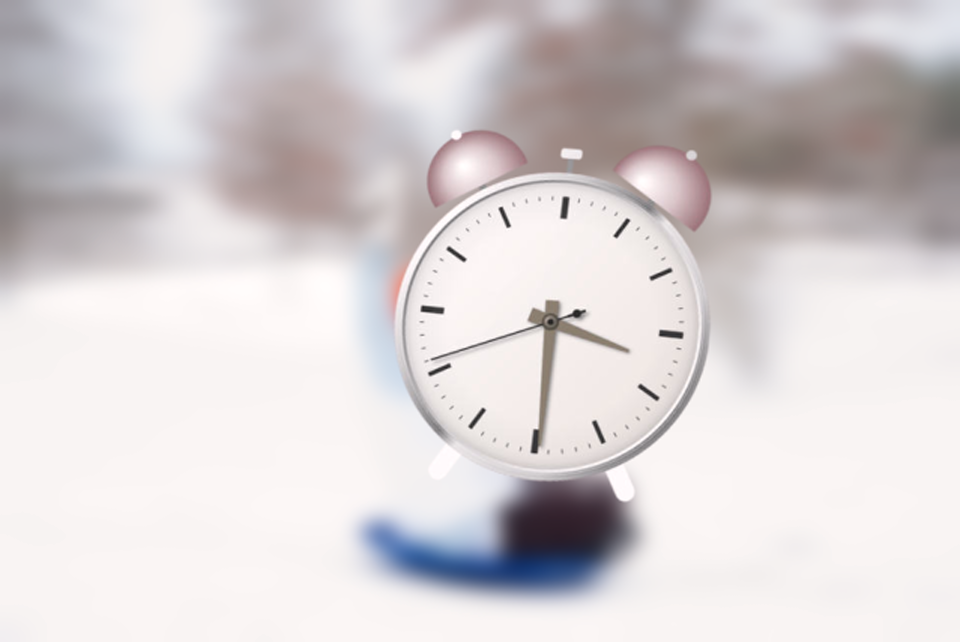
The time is 3:29:41
